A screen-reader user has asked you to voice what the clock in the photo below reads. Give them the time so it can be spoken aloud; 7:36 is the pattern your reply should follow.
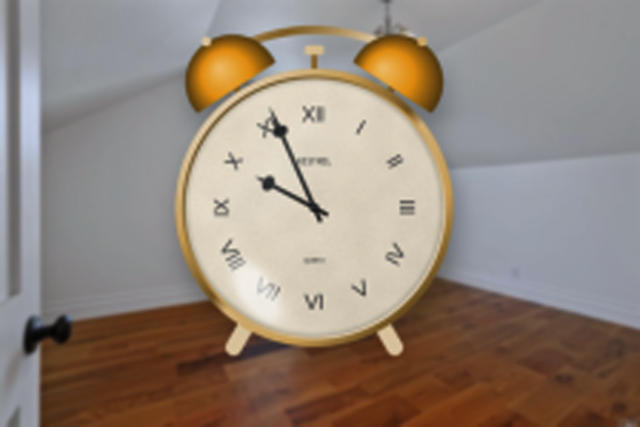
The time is 9:56
